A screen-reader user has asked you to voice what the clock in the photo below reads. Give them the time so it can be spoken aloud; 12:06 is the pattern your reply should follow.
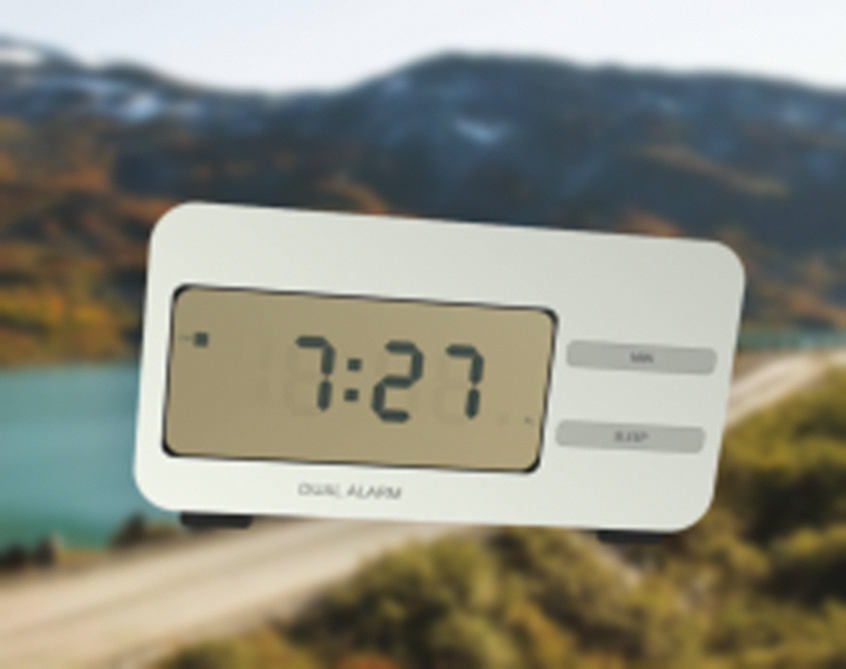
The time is 7:27
